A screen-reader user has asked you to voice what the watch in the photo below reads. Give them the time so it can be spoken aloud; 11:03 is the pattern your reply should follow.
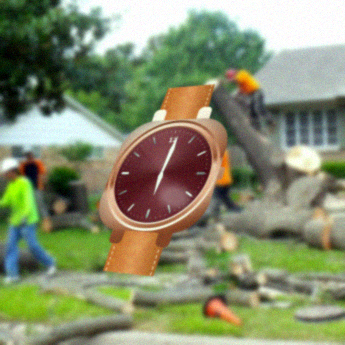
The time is 6:01
